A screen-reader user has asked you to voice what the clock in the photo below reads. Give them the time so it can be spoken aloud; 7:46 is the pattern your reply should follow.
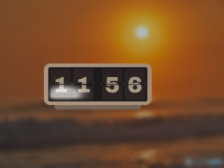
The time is 11:56
